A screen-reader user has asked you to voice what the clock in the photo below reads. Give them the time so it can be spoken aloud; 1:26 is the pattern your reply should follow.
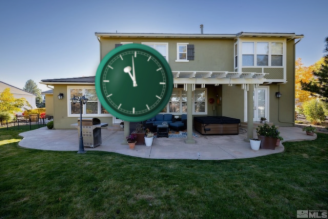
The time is 10:59
